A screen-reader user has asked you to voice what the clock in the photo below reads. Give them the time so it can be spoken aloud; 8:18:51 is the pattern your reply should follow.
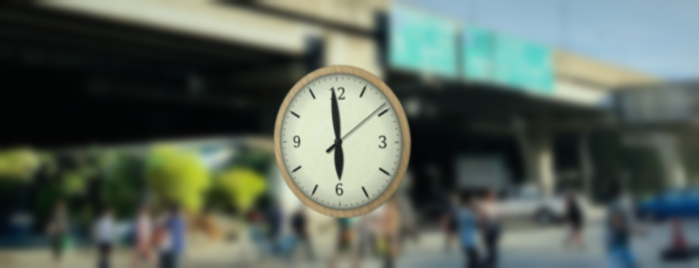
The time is 5:59:09
